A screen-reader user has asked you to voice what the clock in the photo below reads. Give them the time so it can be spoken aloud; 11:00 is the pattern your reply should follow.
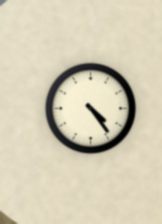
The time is 4:24
